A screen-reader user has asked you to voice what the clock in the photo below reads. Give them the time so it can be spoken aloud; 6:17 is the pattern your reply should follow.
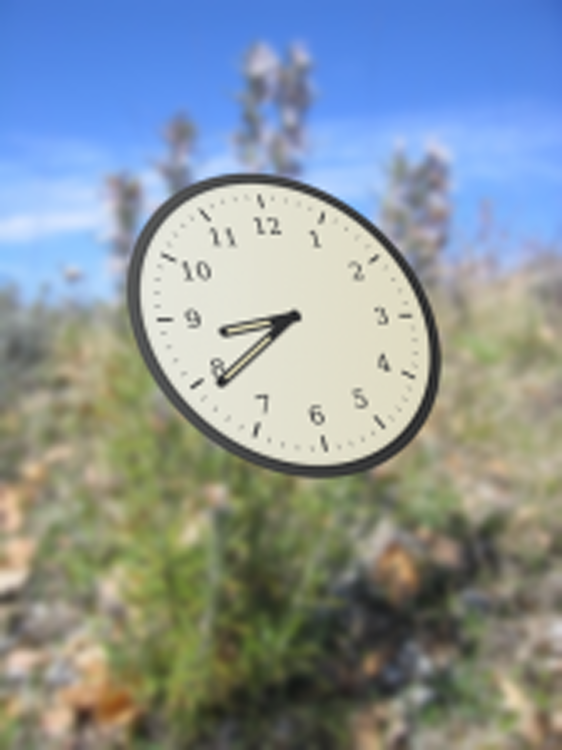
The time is 8:39
